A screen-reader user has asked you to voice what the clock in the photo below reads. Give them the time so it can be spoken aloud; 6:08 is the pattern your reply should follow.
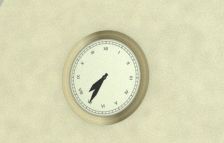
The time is 7:35
